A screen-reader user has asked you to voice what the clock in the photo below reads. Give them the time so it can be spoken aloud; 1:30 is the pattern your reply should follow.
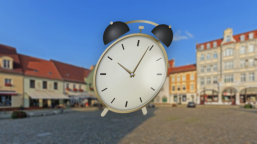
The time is 10:04
